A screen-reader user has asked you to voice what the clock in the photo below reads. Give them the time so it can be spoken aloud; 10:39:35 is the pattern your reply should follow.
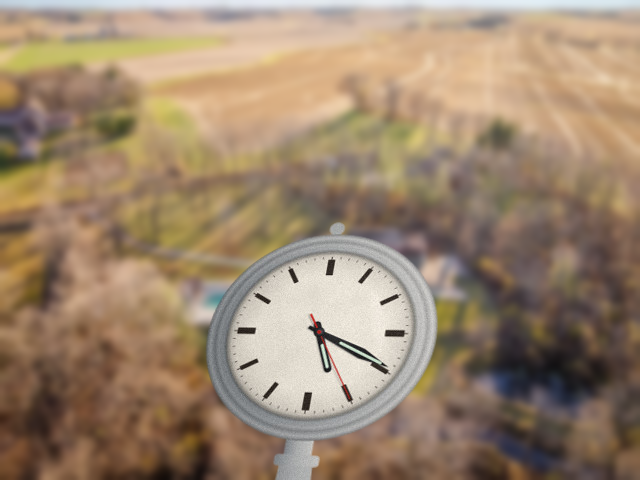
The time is 5:19:25
